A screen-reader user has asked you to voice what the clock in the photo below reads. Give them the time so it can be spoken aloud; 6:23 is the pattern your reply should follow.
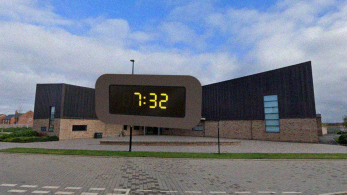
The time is 7:32
